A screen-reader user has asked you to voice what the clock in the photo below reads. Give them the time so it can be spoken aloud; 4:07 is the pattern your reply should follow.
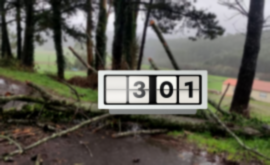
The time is 3:01
